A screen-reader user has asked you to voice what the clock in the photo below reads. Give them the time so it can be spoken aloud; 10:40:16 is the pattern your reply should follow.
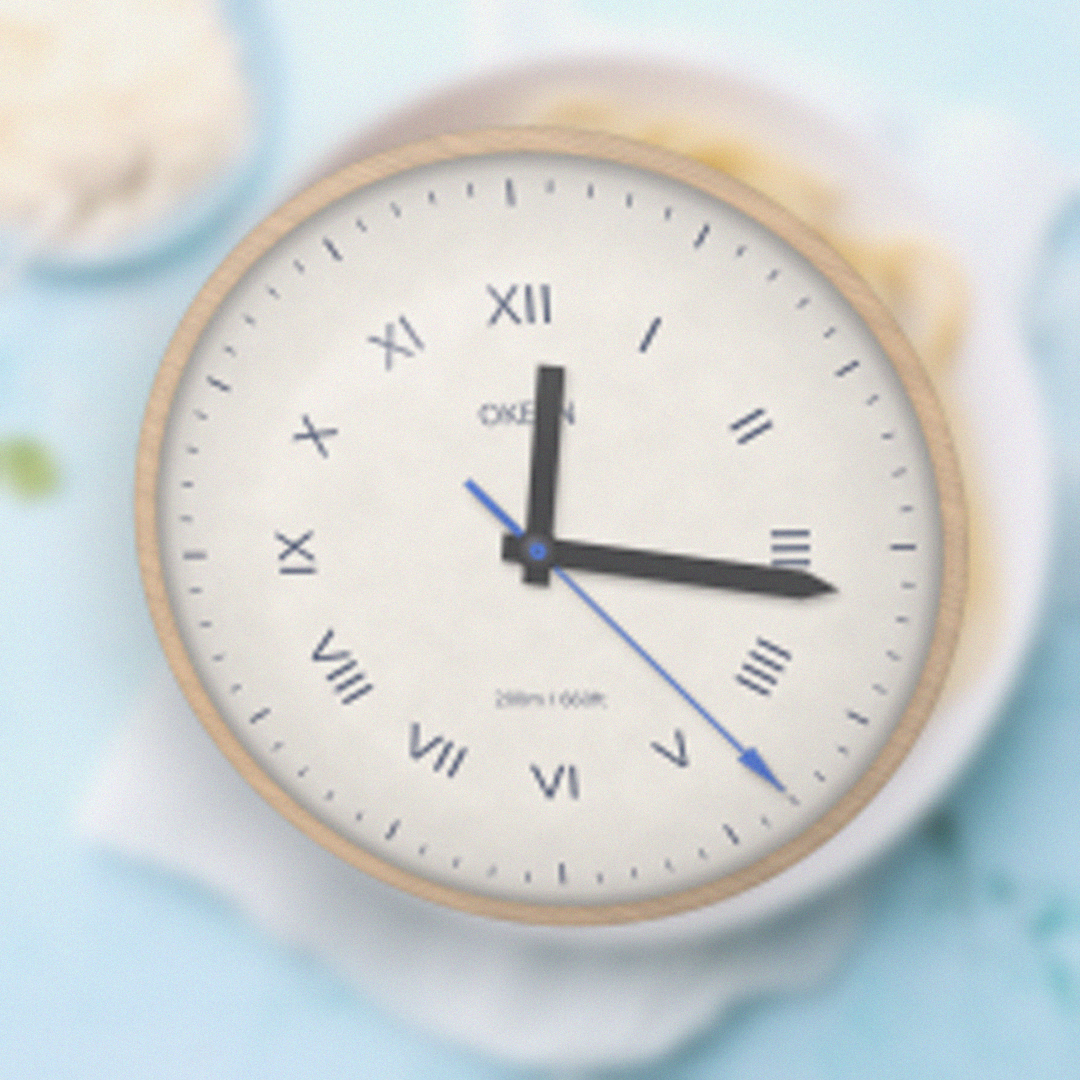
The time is 12:16:23
